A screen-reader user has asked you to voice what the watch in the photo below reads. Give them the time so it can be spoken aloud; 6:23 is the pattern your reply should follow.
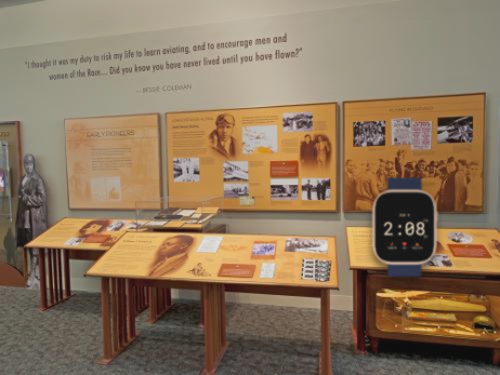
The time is 2:08
